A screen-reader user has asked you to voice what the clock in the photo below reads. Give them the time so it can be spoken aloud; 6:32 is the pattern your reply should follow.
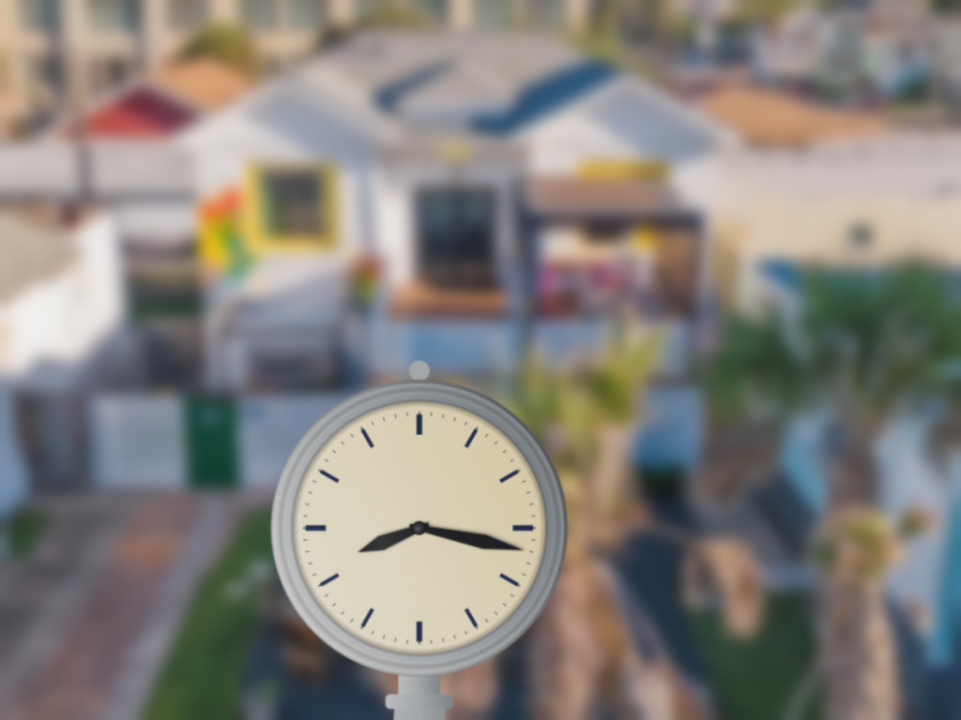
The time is 8:17
